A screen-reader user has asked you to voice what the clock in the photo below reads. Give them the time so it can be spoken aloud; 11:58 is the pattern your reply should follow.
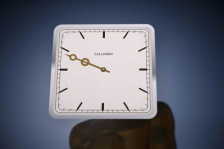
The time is 9:49
